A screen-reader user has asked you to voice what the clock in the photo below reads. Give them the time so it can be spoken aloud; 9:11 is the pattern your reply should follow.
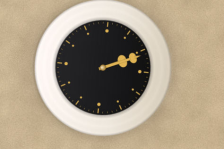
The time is 2:11
